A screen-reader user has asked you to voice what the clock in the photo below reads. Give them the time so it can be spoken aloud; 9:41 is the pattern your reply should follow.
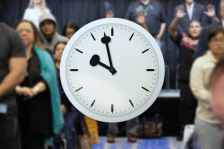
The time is 9:58
